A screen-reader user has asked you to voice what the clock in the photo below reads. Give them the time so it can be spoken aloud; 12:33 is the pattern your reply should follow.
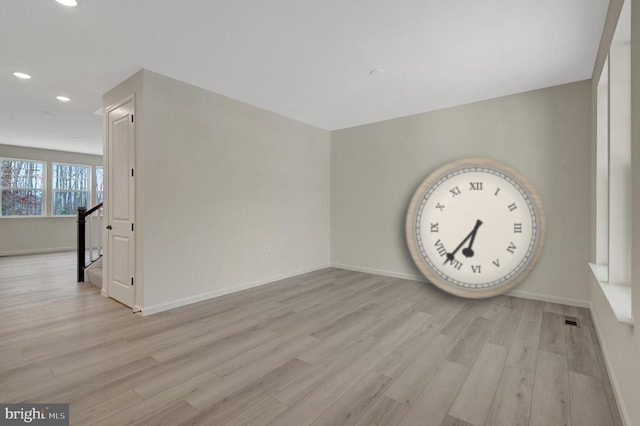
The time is 6:37
